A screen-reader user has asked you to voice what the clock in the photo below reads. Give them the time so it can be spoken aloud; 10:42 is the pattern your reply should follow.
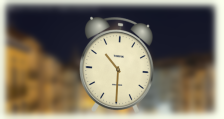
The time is 10:30
